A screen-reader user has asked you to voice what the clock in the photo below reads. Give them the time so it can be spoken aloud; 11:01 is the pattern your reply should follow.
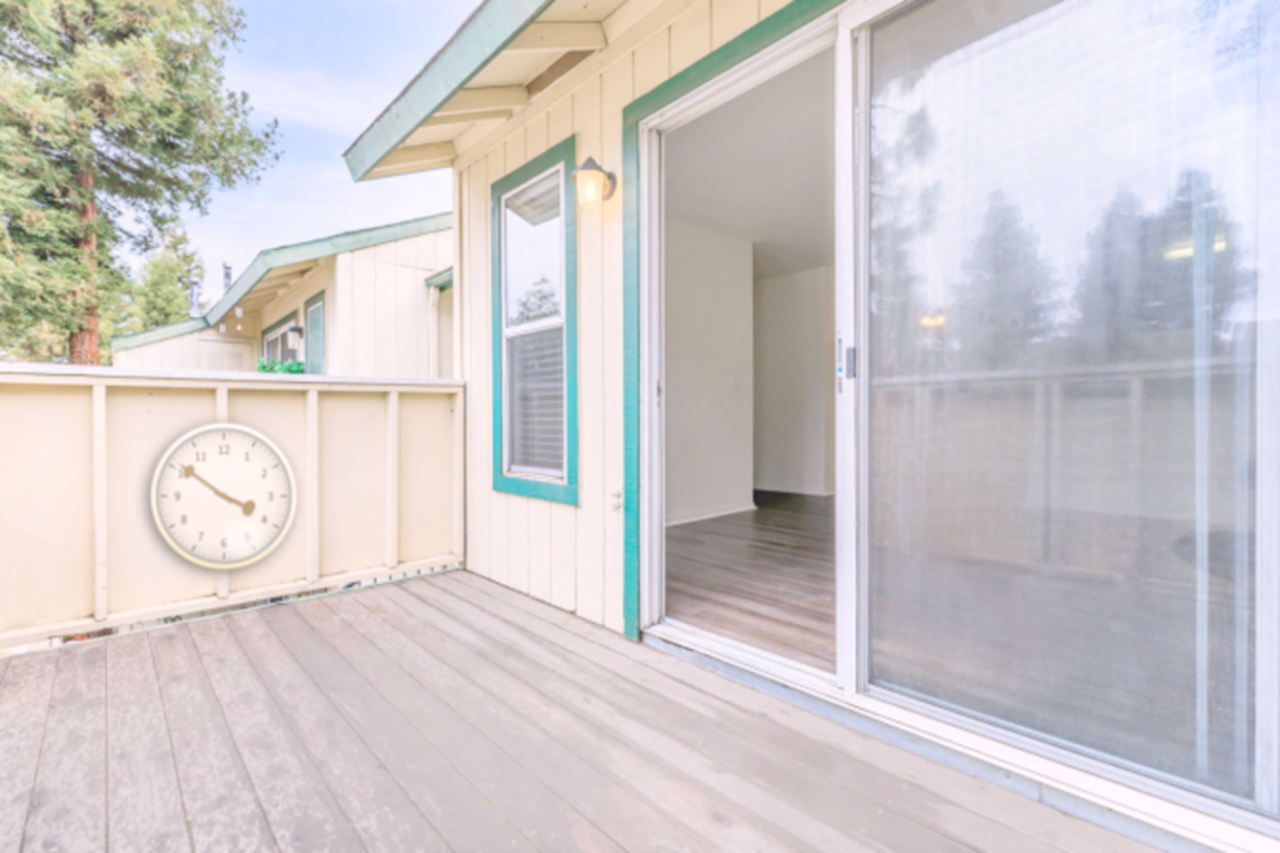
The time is 3:51
